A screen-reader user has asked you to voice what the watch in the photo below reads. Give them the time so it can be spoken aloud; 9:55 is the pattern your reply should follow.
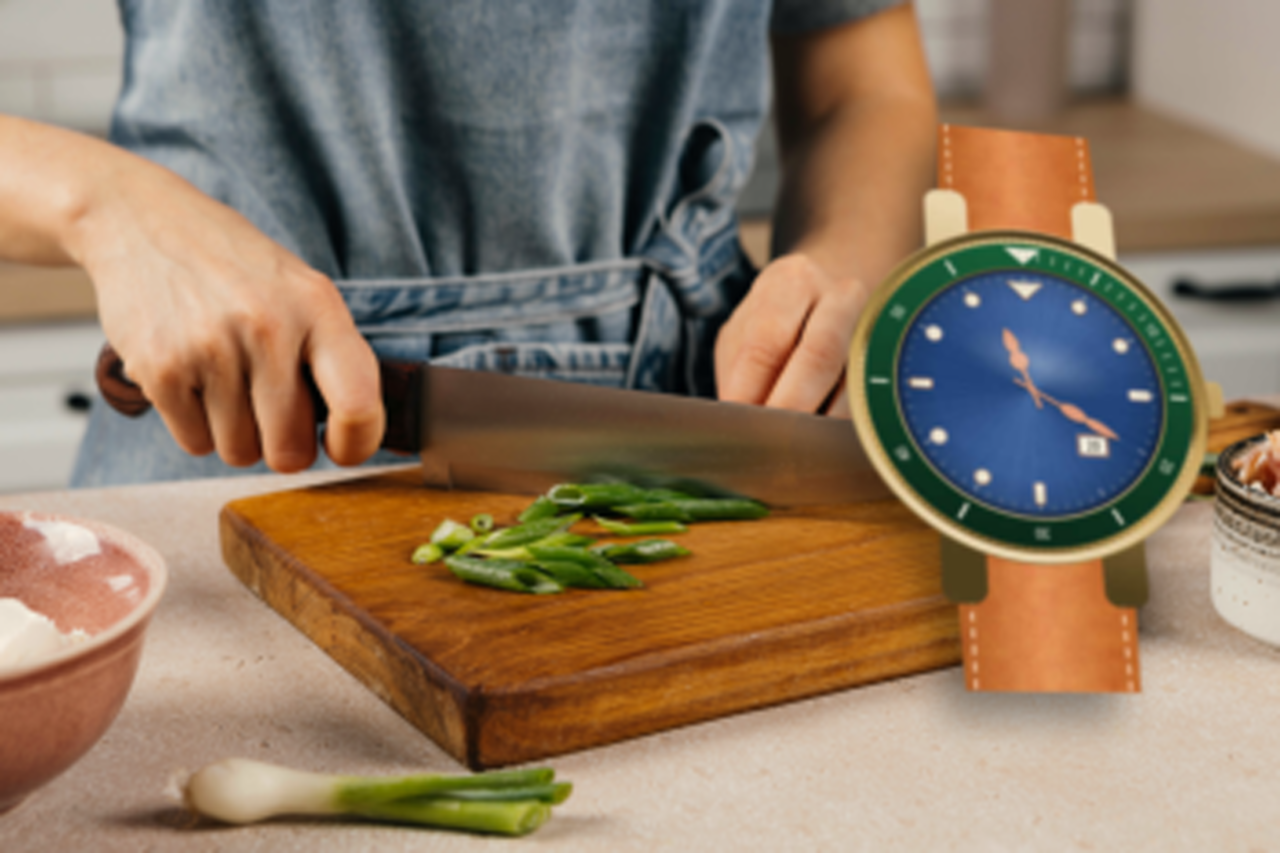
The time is 11:20
